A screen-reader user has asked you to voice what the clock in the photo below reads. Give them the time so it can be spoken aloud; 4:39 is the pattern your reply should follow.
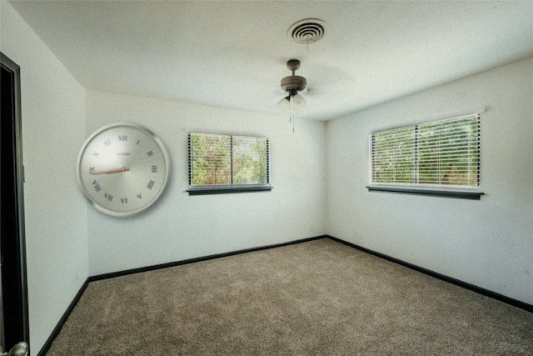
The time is 8:44
